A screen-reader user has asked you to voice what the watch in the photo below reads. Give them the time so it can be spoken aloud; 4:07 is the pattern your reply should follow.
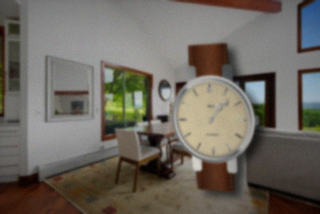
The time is 1:07
